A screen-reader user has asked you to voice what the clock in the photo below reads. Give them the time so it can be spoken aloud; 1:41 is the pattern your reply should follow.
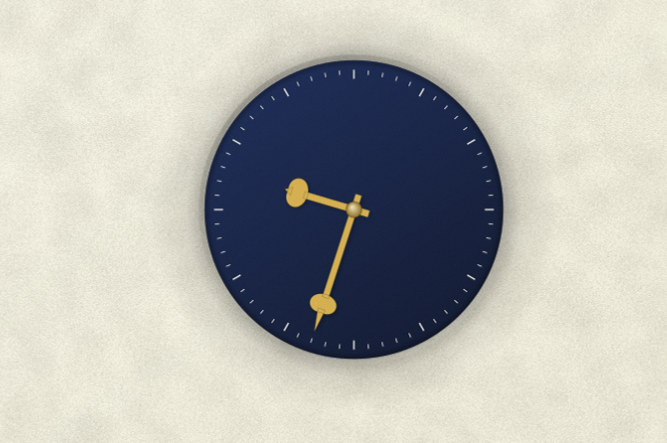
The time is 9:33
